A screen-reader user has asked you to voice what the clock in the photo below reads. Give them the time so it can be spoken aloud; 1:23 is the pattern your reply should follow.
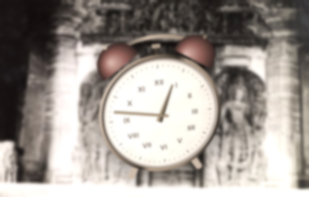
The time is 12:47
